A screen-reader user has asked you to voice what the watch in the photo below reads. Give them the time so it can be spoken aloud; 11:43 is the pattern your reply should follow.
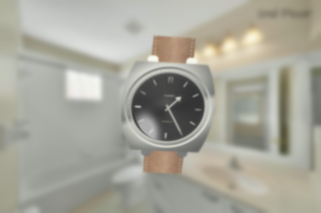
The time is 1:25
